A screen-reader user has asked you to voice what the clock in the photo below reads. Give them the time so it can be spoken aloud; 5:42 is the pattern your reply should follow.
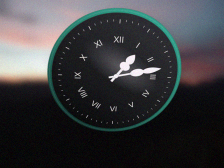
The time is 1:13
